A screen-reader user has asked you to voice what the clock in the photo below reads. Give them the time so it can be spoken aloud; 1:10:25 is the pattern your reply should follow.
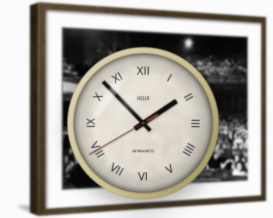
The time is 1:52:40
